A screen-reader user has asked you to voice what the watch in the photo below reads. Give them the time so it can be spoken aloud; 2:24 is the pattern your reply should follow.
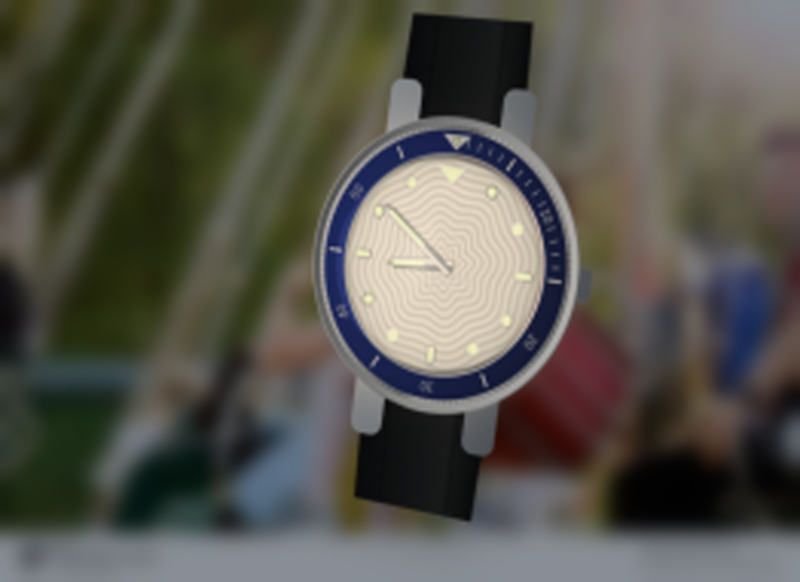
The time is 8:51
